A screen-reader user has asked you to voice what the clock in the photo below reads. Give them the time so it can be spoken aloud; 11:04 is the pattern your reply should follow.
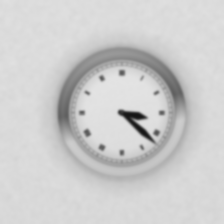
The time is 3:22
